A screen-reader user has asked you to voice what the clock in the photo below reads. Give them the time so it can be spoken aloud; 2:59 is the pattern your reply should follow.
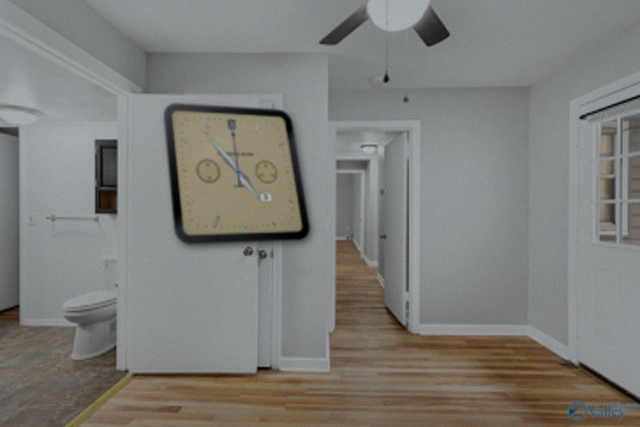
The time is 4:54
